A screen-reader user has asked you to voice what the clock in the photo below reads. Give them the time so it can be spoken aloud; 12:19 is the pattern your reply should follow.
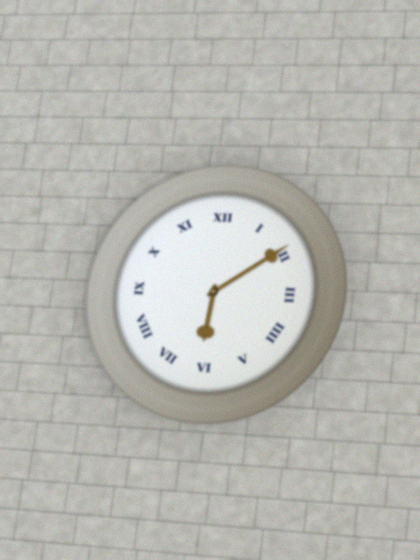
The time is 6:09
